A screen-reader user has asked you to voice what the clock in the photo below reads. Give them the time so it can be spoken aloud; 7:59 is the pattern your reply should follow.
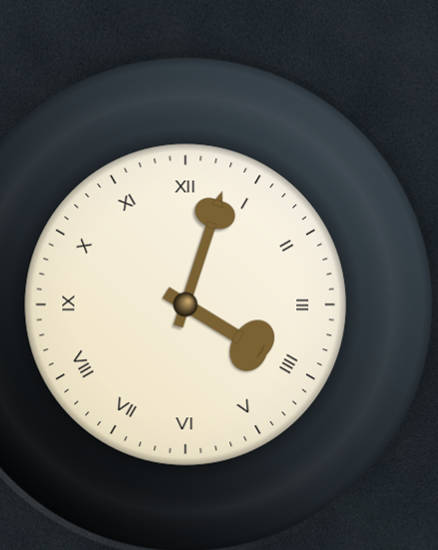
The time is 4:03
